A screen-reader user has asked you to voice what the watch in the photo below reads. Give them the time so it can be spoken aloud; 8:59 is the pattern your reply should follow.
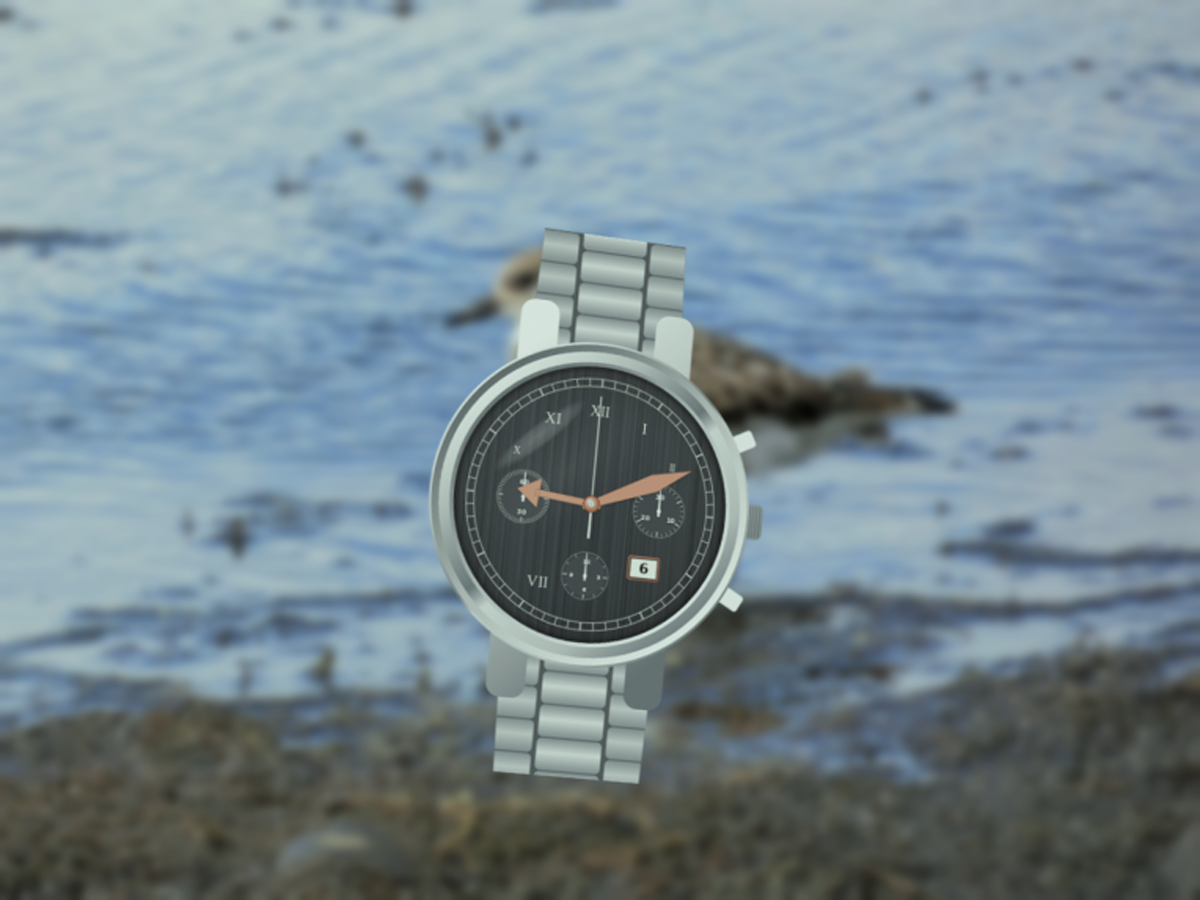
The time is 9:11
